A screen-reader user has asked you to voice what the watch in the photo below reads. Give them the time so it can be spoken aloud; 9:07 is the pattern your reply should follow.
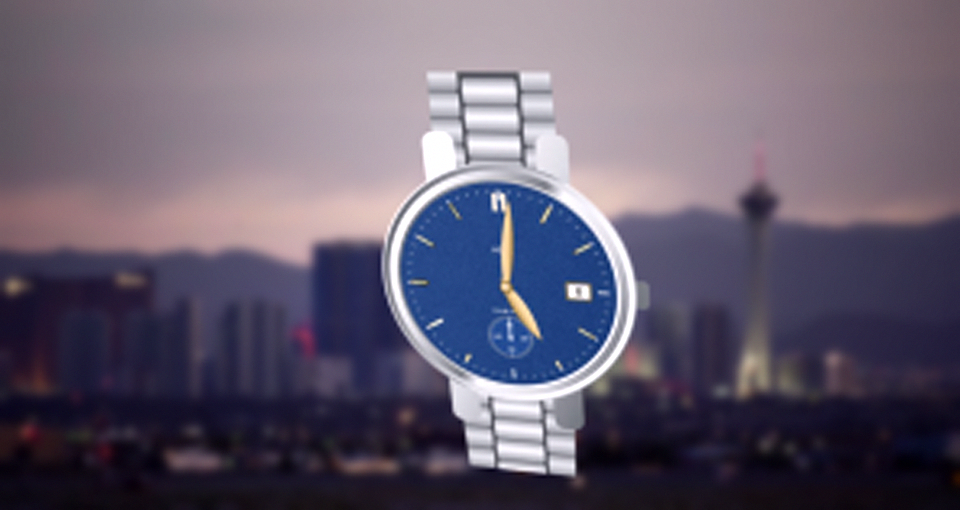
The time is 5:01
